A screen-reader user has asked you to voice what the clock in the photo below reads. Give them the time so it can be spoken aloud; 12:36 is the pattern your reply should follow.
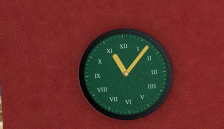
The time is 11:07
